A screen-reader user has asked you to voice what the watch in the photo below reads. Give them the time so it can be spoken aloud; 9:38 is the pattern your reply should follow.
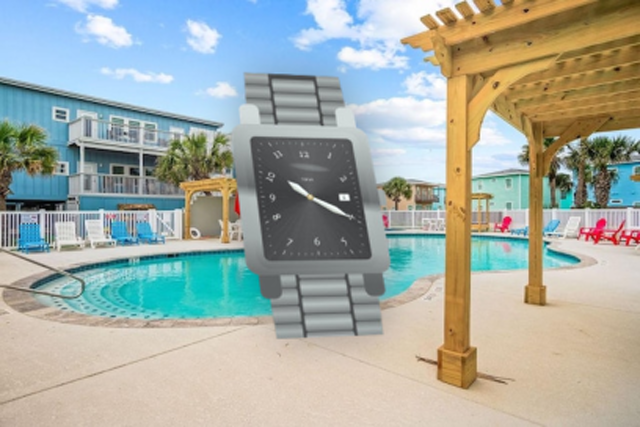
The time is 10:20
